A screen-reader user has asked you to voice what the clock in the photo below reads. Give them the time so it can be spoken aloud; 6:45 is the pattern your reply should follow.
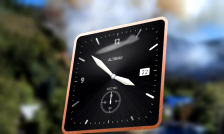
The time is 3:52
